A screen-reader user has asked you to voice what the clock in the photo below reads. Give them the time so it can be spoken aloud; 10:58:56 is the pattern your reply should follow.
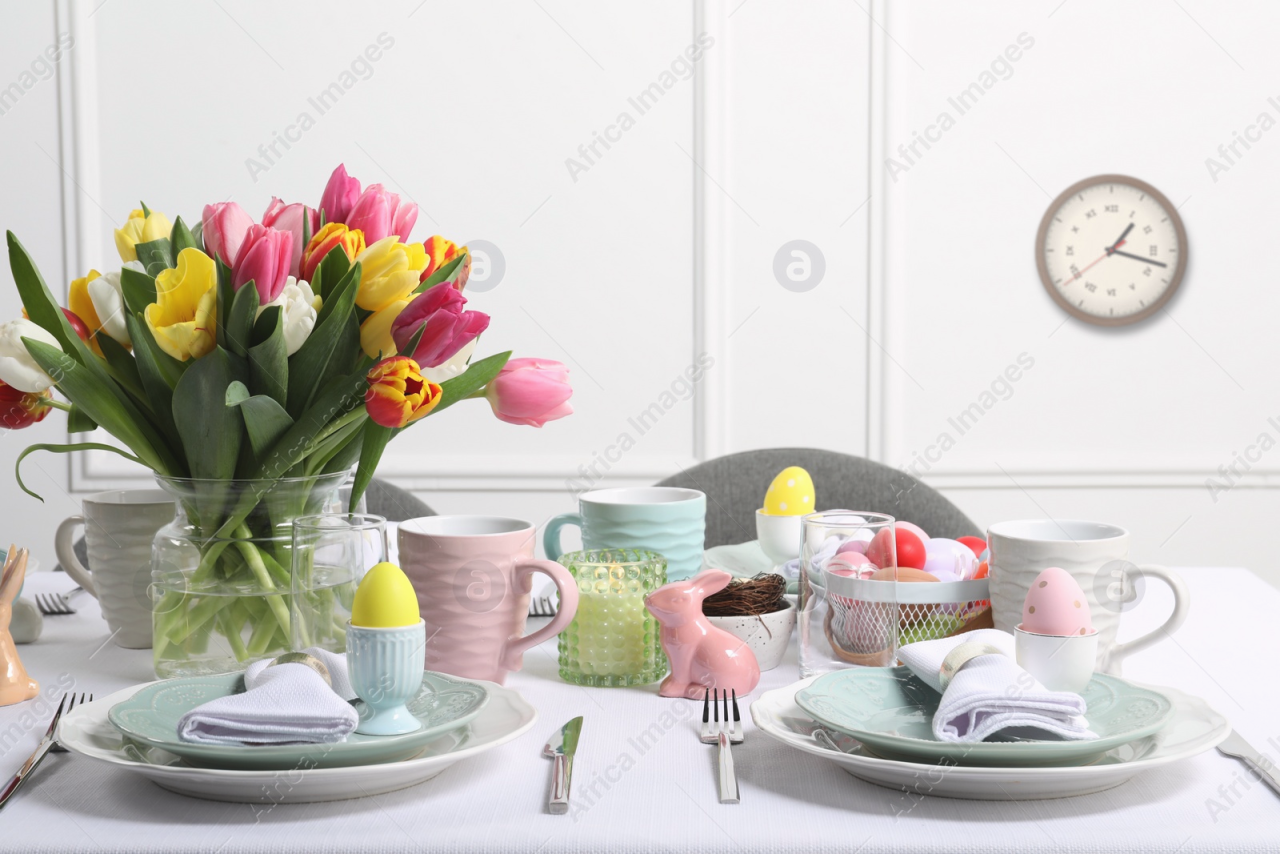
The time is 1:17:39
